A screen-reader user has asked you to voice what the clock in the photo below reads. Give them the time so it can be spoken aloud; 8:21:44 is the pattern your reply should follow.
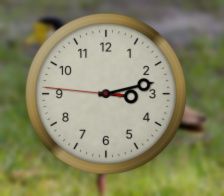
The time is 3:12:46
